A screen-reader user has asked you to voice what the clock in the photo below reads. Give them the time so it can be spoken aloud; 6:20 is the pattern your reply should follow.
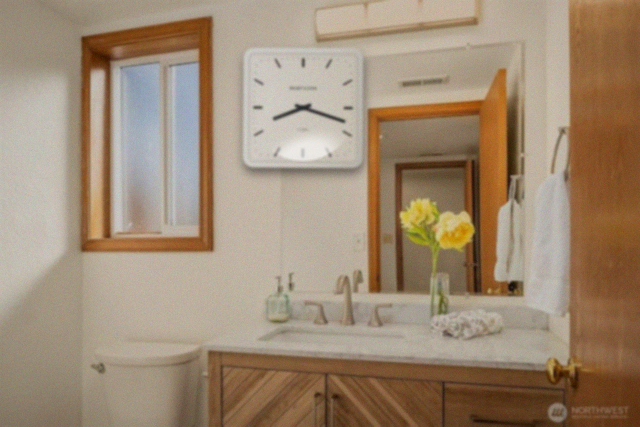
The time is 8:18
